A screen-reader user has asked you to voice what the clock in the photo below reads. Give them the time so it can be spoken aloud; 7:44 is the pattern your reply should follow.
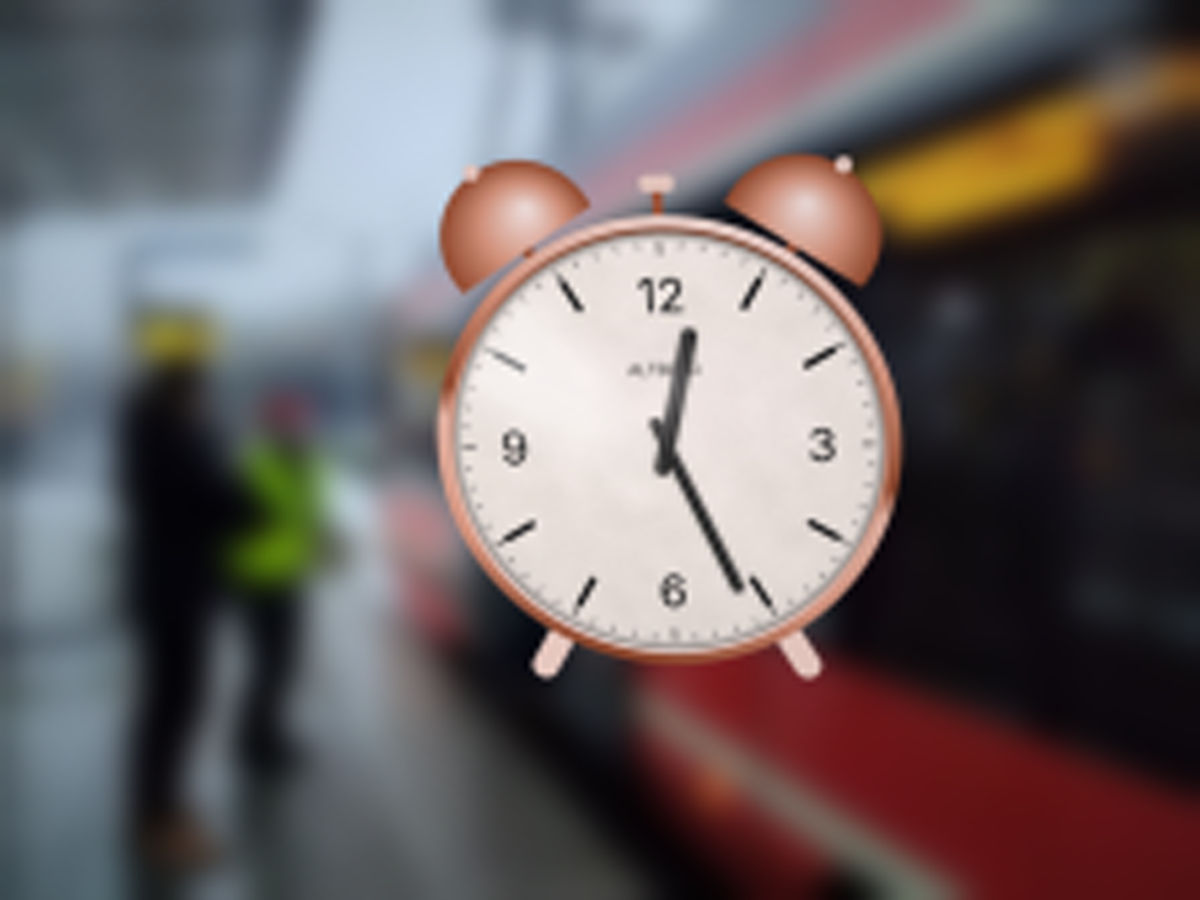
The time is 12:26
